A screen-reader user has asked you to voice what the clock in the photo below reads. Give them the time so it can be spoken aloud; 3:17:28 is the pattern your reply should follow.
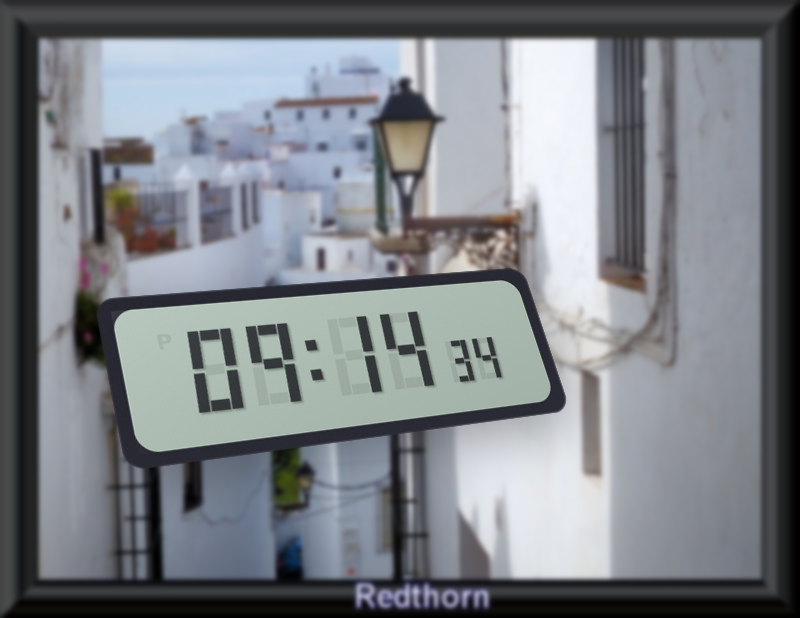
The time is 9:14:34
